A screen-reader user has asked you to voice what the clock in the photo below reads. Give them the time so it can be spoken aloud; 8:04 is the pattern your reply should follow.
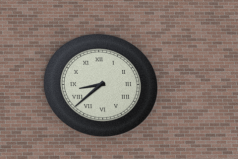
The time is 8:38
